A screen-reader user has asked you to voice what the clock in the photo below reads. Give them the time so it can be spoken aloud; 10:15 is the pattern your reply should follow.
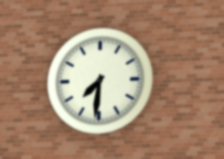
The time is 7:31
